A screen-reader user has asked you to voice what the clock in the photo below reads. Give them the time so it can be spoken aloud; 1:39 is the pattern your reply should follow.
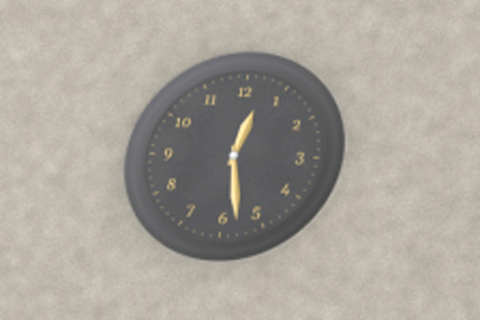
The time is 12:28
